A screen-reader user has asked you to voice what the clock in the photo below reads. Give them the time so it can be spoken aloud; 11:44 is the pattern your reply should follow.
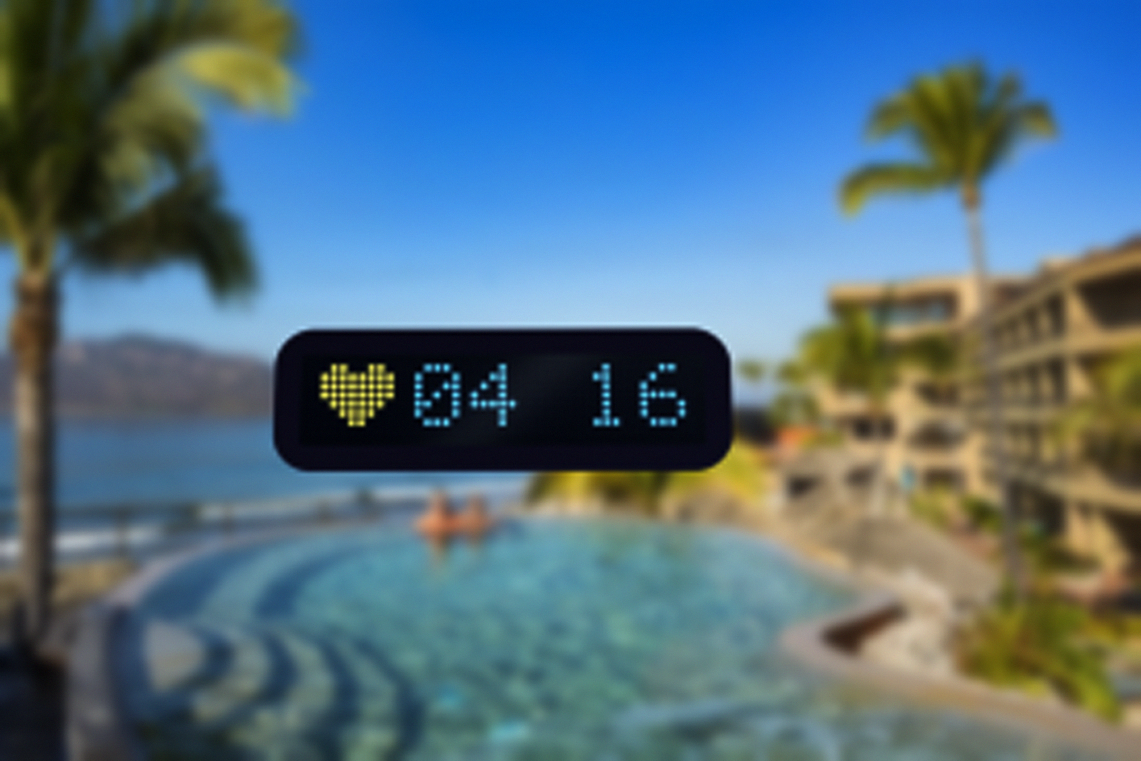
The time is 4:16
